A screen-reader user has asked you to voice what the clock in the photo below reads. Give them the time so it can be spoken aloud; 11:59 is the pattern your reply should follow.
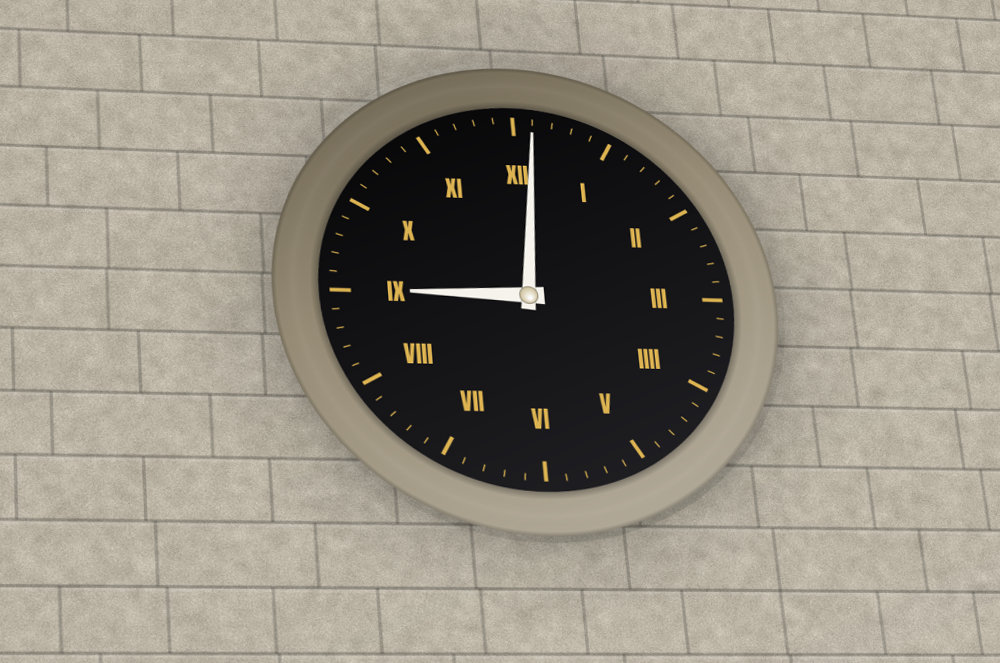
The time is 9:01
